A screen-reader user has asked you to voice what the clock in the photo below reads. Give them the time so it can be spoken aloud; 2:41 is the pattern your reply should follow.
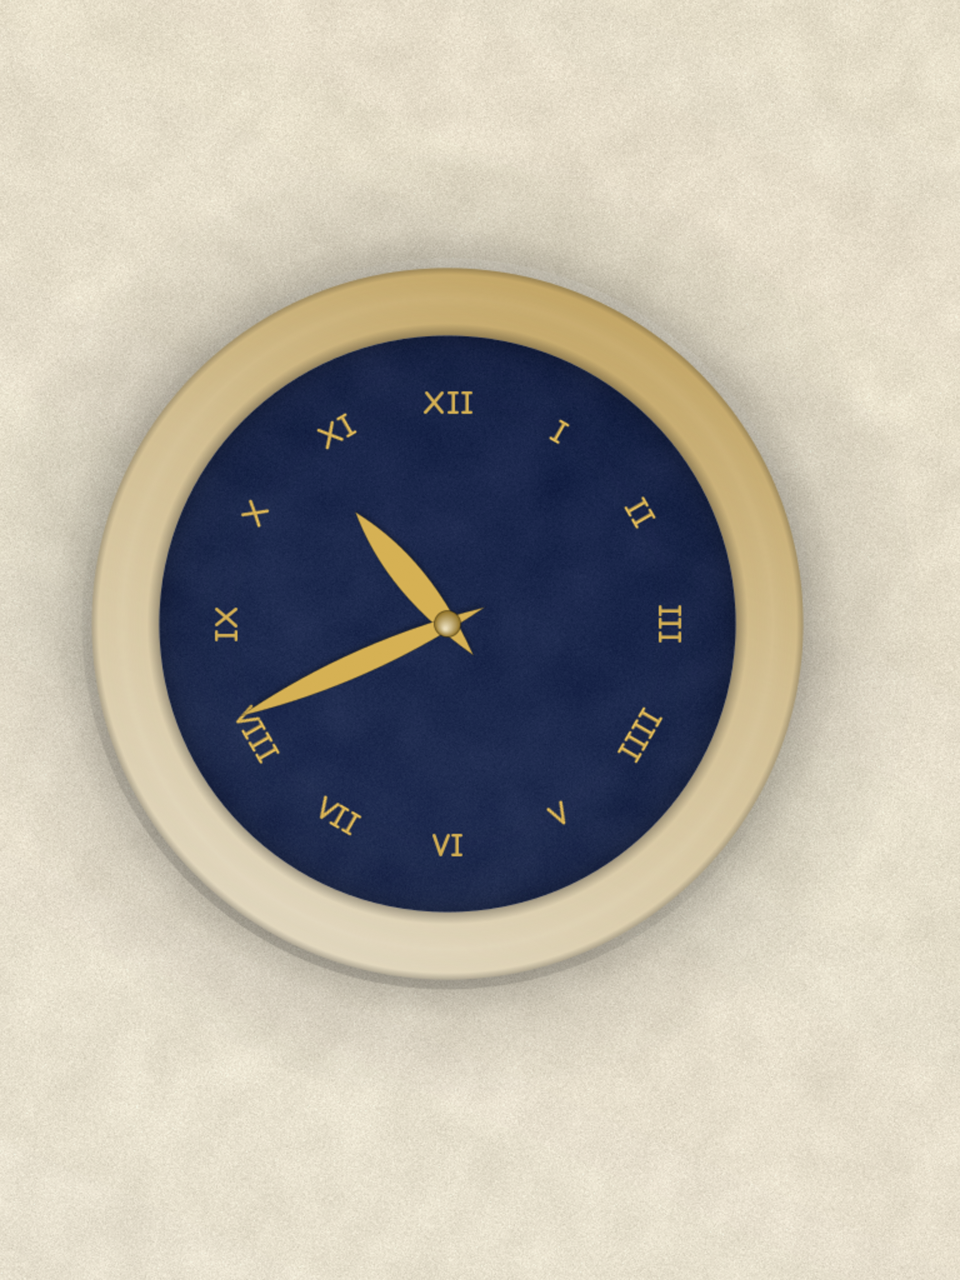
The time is 10:41
